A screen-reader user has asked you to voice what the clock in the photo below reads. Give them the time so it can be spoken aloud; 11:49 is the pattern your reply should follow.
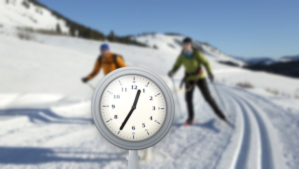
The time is 12:35
